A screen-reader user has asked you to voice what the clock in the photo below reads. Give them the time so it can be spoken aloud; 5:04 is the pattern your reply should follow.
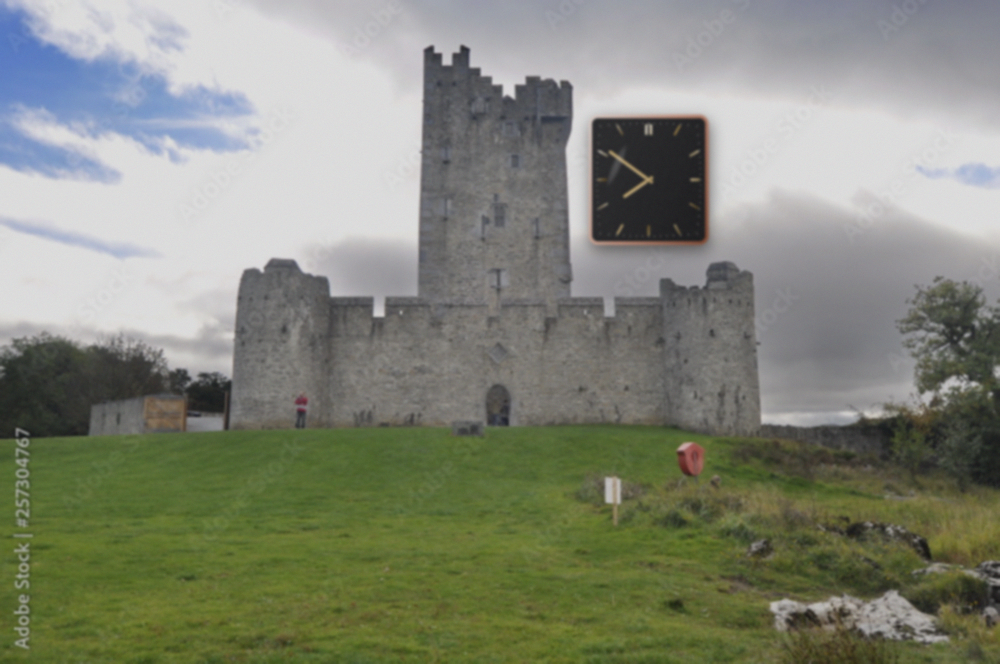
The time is 7:51
